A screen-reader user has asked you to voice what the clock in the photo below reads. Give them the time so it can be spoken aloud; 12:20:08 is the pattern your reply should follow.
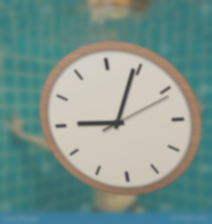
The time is 9:04:11
